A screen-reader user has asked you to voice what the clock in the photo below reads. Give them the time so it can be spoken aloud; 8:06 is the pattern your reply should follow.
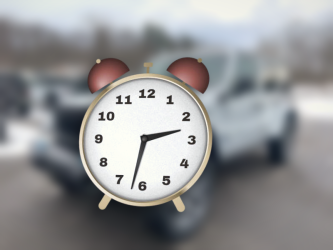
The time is 2:32
